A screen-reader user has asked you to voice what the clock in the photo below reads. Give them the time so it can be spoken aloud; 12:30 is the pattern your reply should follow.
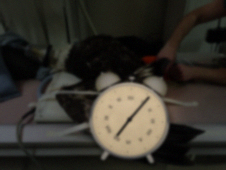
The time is 7:06
